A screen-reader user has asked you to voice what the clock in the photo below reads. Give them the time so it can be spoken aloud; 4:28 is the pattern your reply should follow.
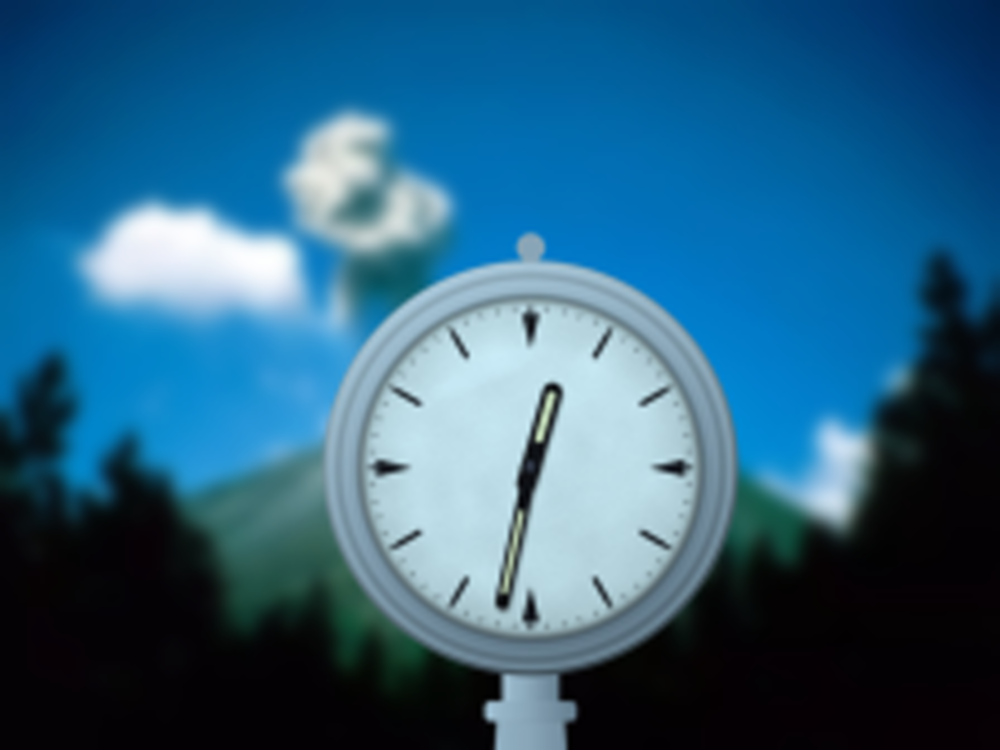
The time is 12:32
